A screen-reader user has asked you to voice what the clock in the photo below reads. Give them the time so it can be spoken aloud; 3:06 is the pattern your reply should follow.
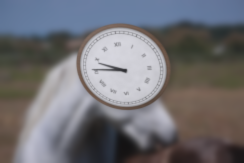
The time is 9:46
